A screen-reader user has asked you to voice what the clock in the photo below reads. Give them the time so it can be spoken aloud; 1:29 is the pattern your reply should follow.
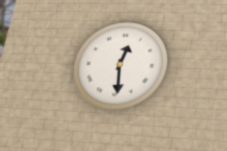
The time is 12:29
